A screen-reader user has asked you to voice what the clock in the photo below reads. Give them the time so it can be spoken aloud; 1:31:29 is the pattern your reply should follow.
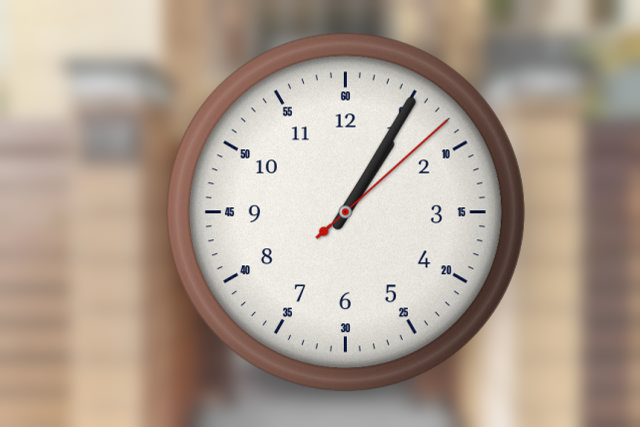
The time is 1:05:08
